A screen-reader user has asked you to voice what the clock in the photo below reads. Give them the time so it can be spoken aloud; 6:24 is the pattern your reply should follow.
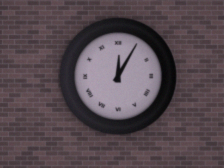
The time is 12:05
